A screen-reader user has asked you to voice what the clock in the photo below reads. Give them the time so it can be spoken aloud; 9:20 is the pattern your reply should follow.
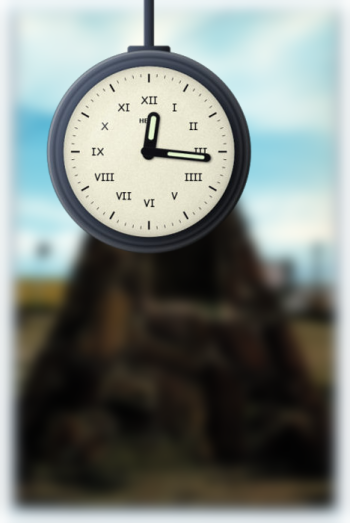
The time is 12:16
